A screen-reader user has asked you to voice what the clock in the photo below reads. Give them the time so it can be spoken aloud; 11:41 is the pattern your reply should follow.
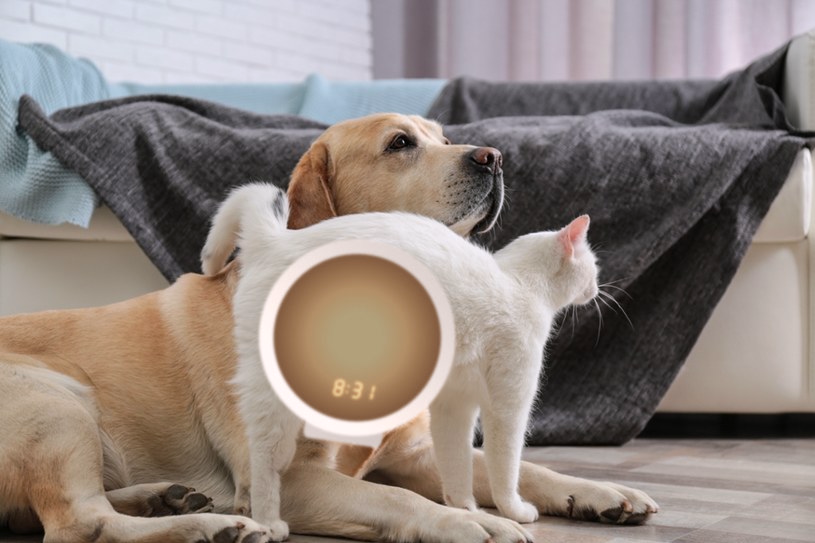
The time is 8:31
